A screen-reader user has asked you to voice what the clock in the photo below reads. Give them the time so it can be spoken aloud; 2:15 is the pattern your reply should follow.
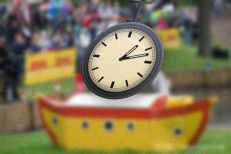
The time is 1:12
